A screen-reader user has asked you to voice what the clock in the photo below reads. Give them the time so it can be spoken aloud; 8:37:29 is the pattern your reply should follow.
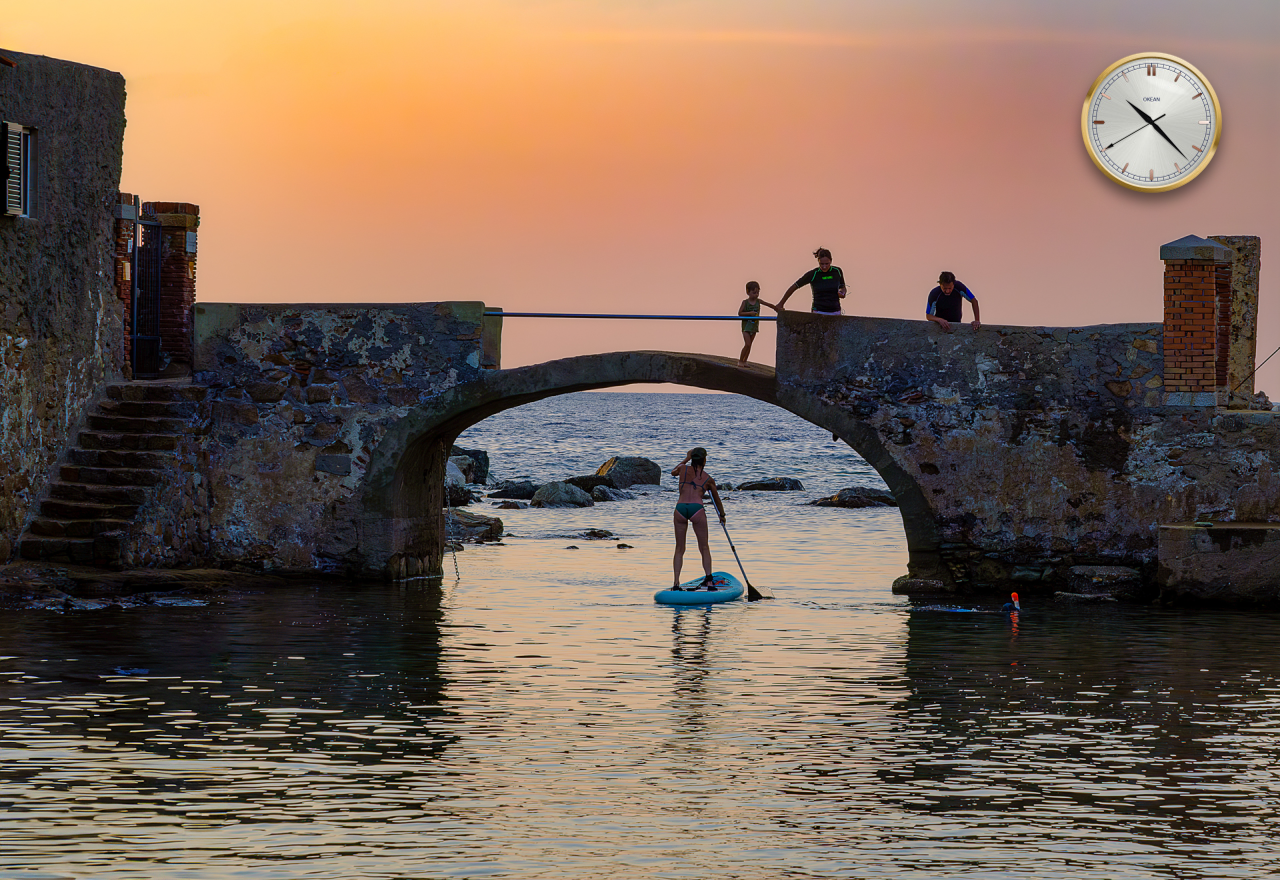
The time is 10:22:40
